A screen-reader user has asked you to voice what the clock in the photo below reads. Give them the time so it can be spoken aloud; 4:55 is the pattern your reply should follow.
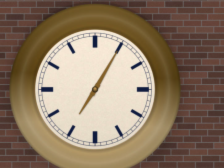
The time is 7:05
